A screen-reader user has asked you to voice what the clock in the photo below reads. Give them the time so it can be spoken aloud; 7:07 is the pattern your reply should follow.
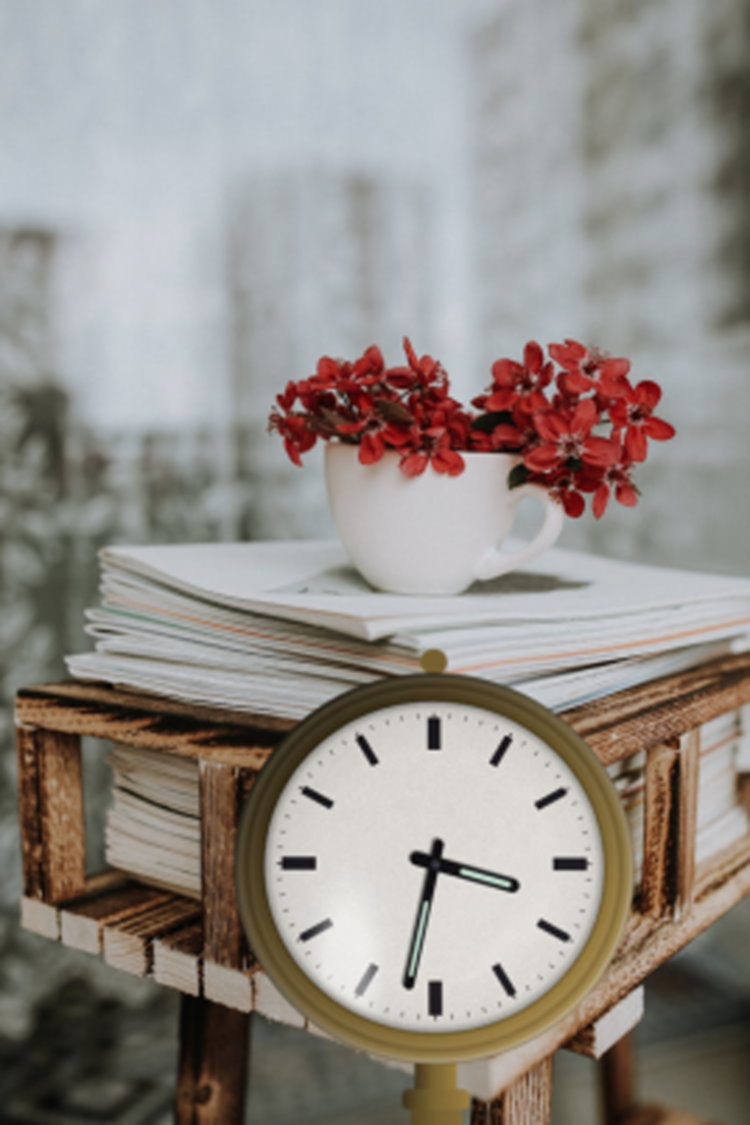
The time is 3:32
